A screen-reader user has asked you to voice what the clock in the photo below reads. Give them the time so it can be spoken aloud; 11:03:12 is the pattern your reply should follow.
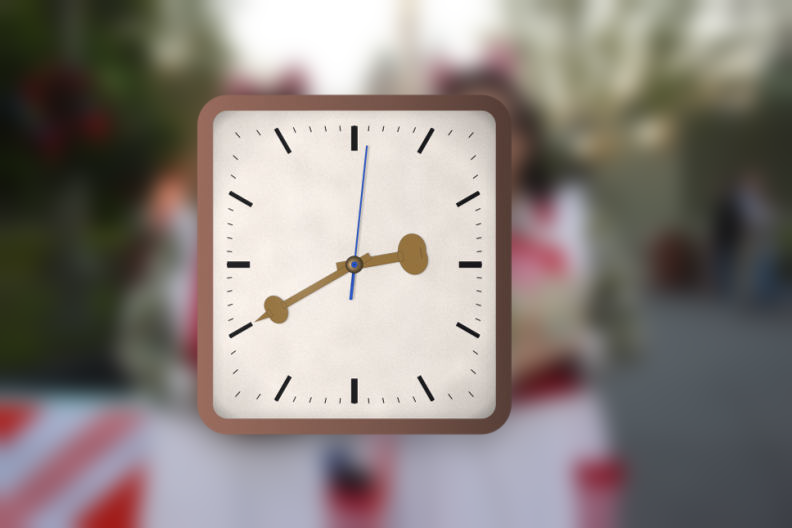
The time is 2:40:01
